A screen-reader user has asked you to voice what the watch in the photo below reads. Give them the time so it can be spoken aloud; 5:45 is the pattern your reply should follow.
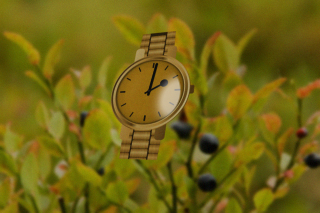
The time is 2:01
